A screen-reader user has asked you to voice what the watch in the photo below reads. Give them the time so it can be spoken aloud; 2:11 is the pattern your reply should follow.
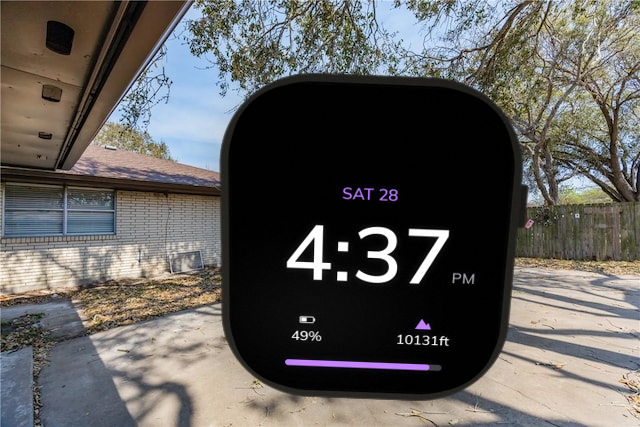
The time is 4:37
